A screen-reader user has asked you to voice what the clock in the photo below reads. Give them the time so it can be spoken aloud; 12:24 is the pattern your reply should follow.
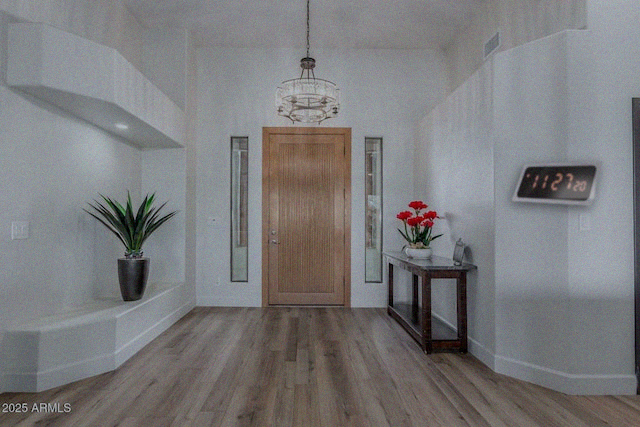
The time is 11:27
